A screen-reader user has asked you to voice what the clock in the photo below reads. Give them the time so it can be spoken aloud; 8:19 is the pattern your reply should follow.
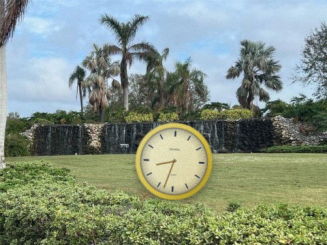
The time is 8:33
